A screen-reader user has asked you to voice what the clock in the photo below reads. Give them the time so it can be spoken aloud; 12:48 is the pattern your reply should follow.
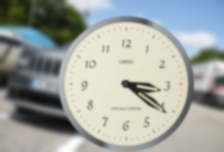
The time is 3:21
